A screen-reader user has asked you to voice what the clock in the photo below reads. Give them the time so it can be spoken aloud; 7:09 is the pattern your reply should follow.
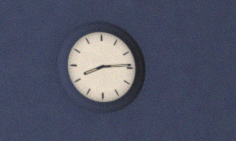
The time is 8:14
